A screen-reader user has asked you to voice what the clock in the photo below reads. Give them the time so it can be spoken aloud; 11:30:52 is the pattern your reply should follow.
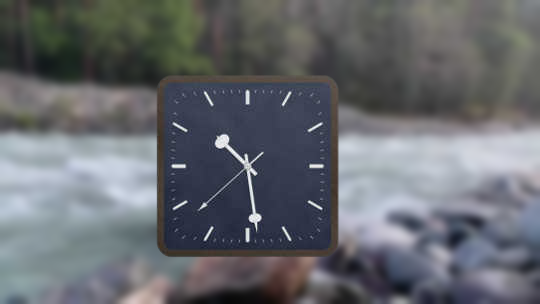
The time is 10:28:38
